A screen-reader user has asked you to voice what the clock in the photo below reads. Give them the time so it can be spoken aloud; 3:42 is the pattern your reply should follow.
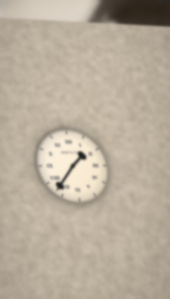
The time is 1:37
